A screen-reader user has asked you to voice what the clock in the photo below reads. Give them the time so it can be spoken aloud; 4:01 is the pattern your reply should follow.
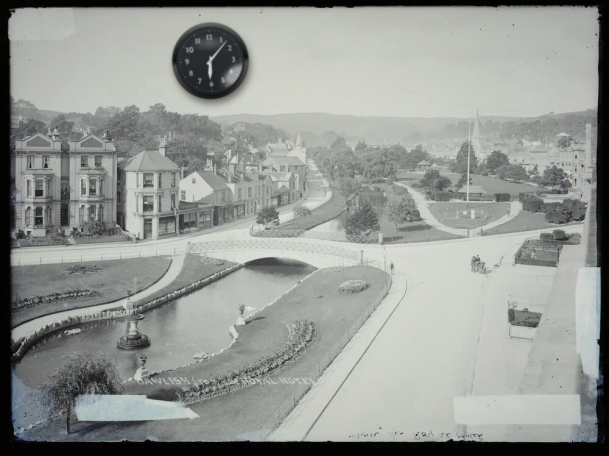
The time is 6:07
